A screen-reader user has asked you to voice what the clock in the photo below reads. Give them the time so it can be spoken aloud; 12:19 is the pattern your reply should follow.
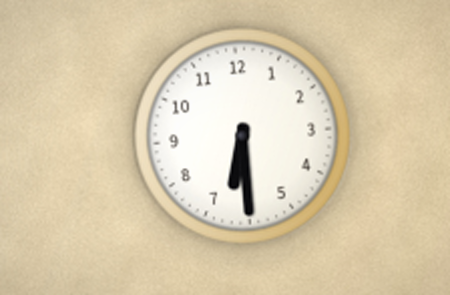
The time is 6:30
